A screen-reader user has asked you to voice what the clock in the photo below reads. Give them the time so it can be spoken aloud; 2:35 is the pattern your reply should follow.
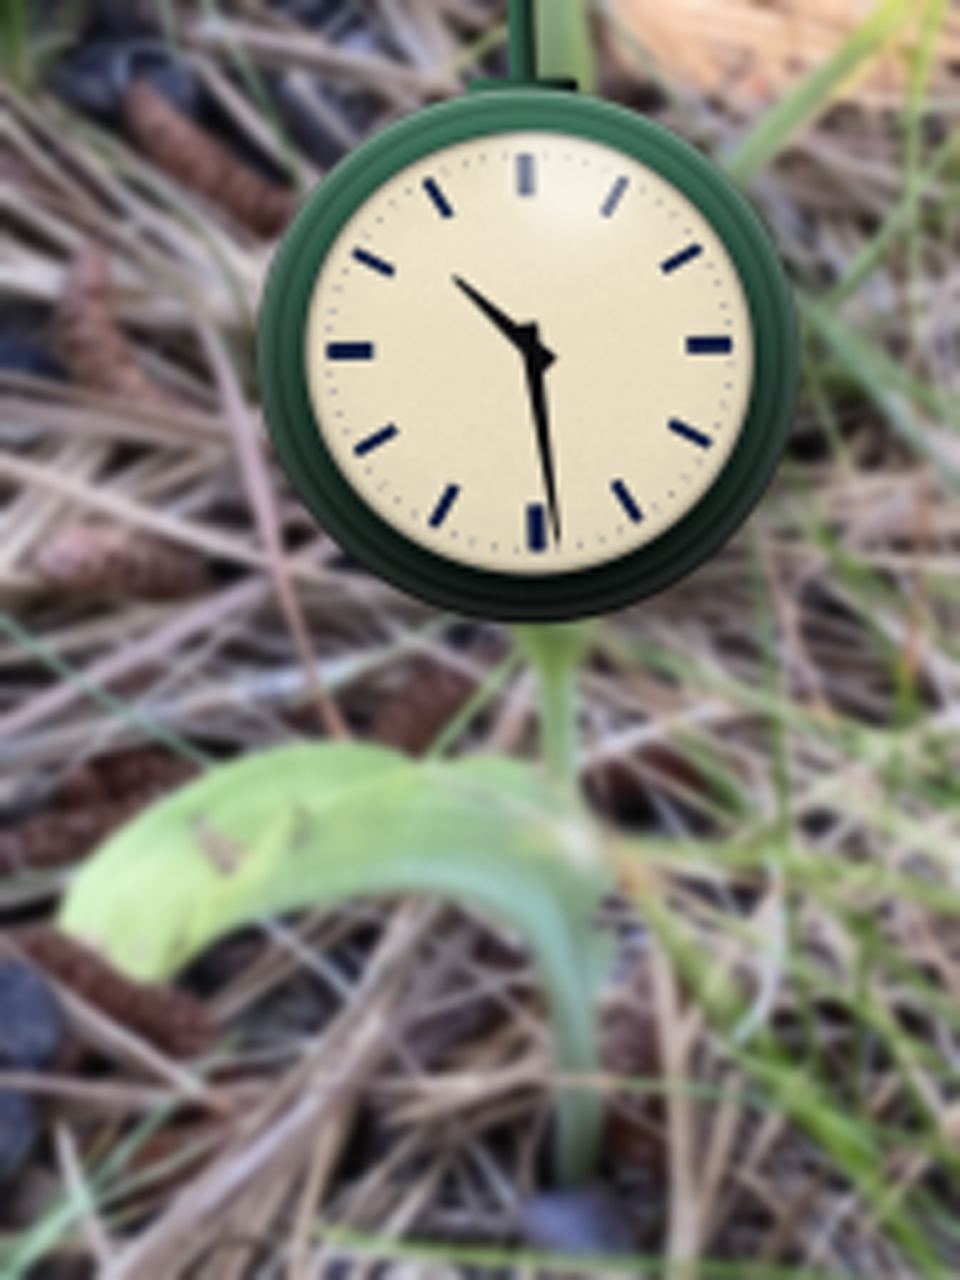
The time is 10:29
